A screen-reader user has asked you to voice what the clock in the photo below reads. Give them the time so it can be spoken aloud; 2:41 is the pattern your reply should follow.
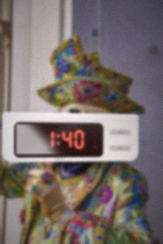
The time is 1:40
